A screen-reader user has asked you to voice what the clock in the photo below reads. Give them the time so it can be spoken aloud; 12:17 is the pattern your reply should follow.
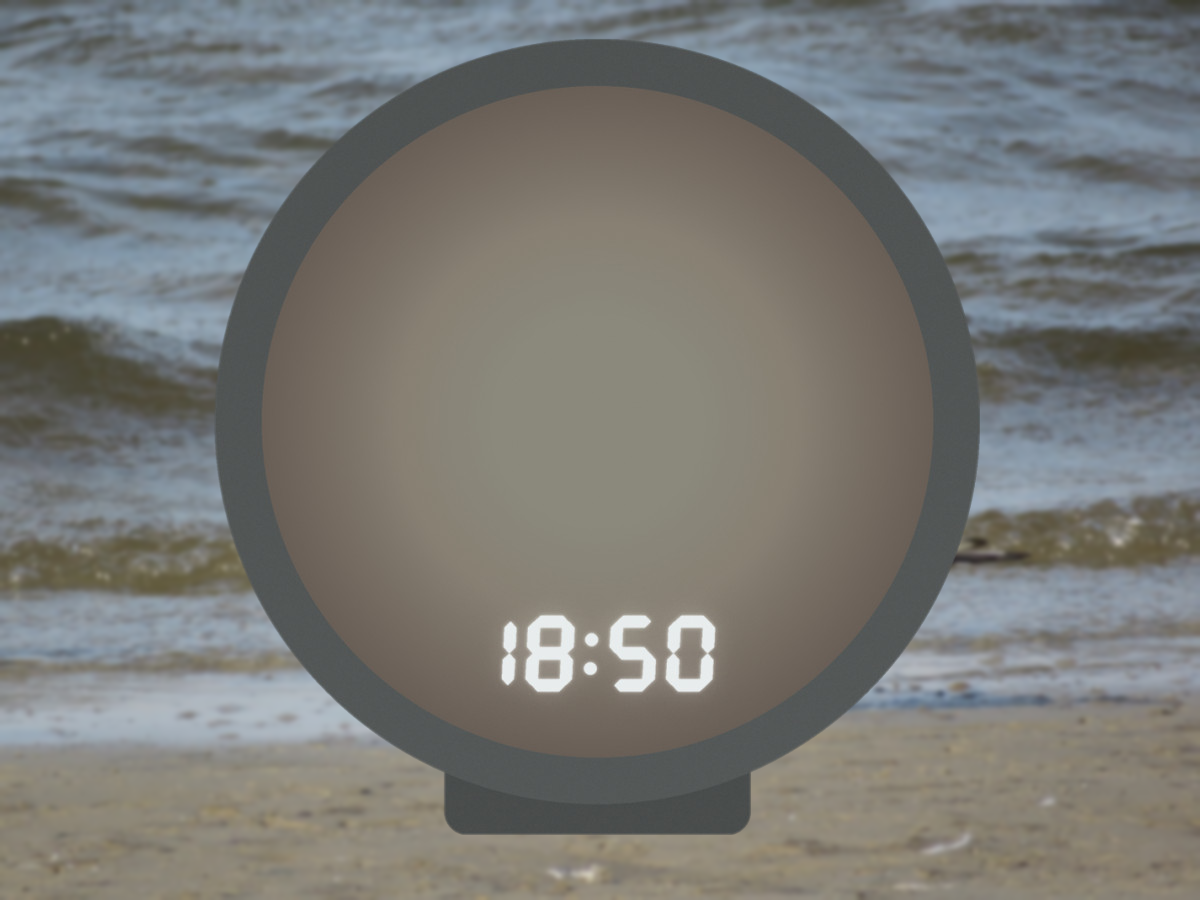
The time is 18:50
